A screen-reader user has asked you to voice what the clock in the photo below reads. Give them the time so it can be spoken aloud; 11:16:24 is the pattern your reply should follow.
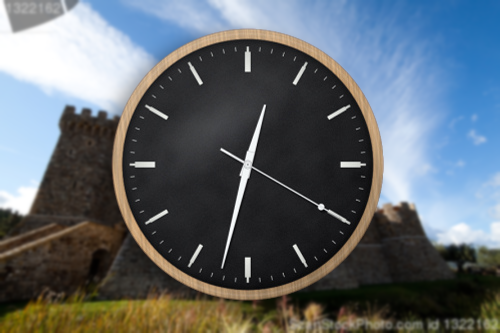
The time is 12:32:20
